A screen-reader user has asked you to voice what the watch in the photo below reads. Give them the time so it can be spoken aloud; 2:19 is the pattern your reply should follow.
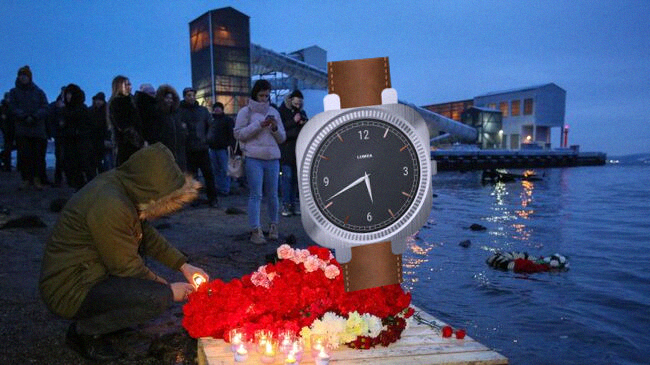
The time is 5:41
